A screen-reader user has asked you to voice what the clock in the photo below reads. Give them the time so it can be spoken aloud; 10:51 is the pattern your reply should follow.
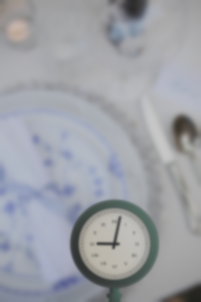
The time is 9:02
